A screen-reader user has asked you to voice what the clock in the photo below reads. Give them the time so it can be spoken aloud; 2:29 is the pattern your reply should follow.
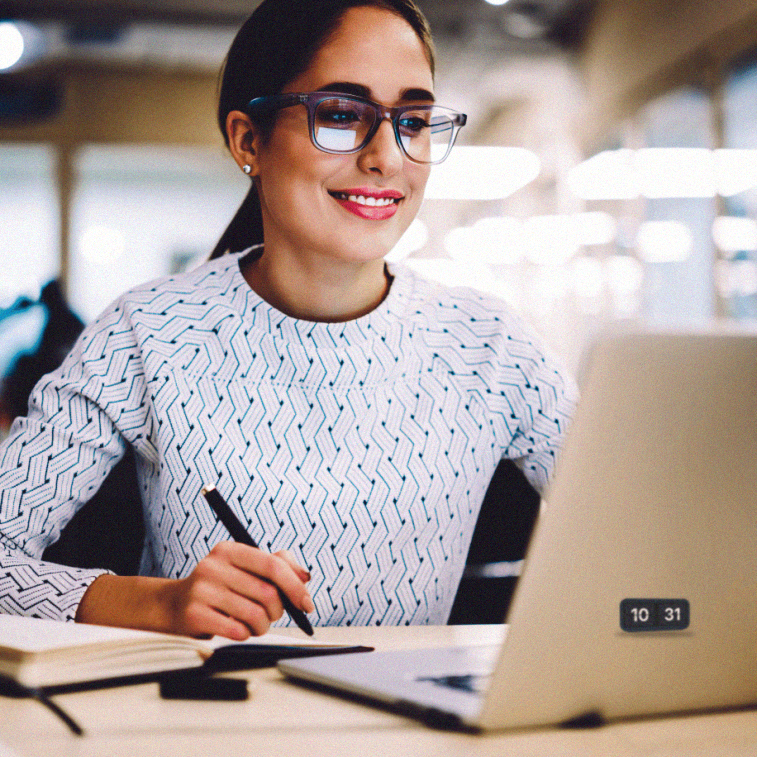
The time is 10:31
